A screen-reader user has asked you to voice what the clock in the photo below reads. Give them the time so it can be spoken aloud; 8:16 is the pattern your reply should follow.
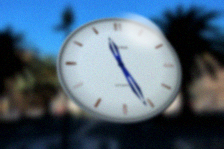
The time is 11:26
